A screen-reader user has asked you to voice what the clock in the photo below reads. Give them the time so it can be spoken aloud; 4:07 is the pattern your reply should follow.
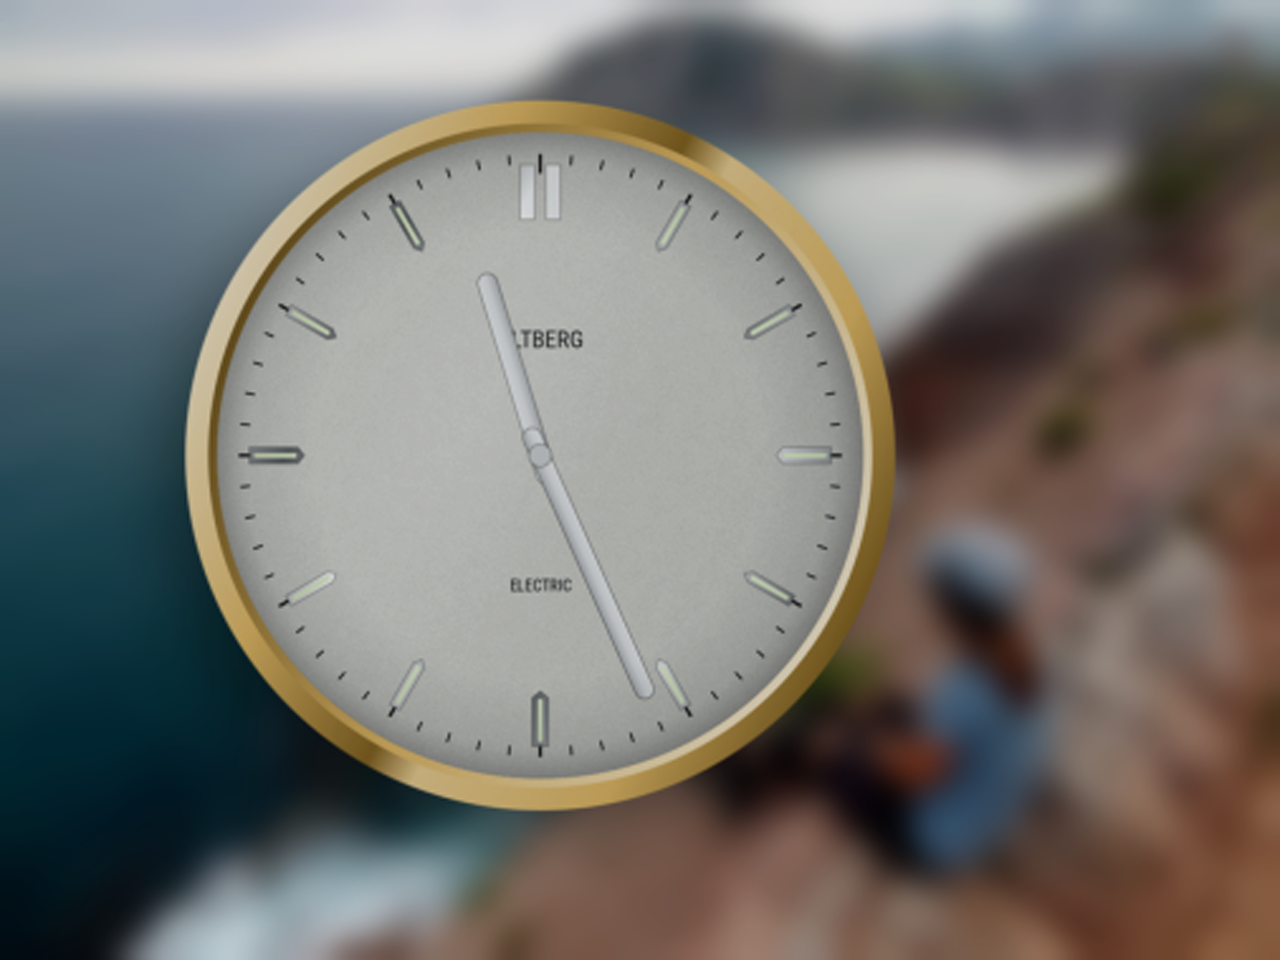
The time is 11:26
